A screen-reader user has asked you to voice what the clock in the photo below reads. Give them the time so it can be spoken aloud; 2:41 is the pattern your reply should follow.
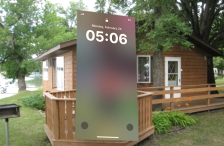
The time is 5:06
